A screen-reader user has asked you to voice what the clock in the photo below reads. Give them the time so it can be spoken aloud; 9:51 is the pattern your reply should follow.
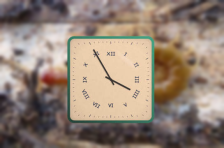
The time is 3:55
